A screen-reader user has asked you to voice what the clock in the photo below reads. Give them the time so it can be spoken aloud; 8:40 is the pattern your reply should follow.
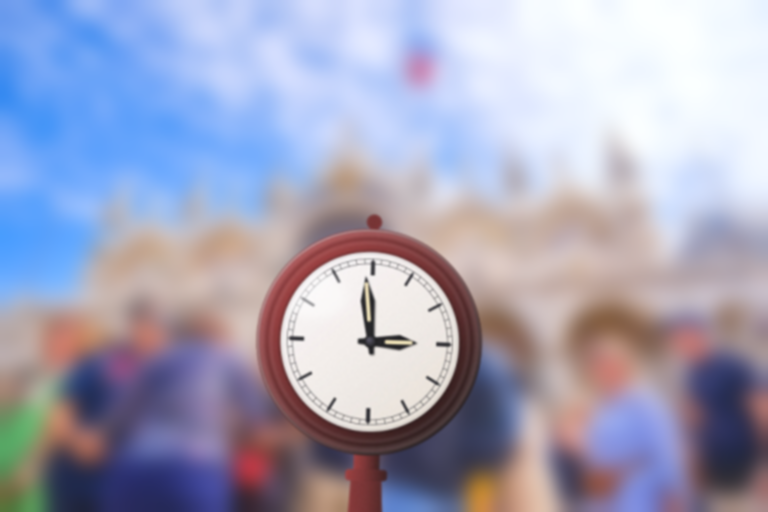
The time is 2:59
